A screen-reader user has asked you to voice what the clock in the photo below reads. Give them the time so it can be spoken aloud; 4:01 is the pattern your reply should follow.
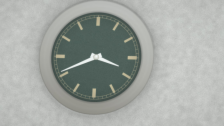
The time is 3:41
